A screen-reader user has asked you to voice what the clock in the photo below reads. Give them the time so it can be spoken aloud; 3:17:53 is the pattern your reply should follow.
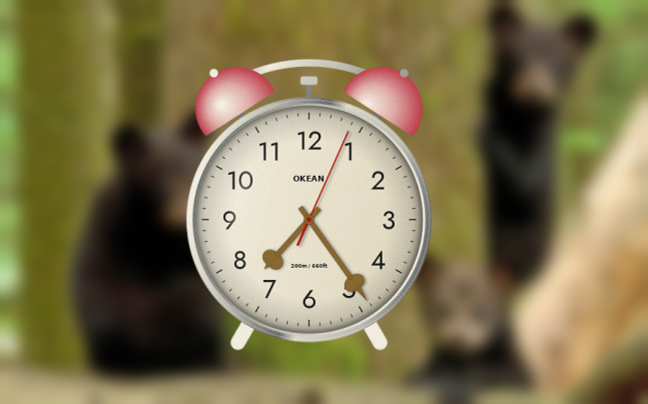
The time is 7:24:04
